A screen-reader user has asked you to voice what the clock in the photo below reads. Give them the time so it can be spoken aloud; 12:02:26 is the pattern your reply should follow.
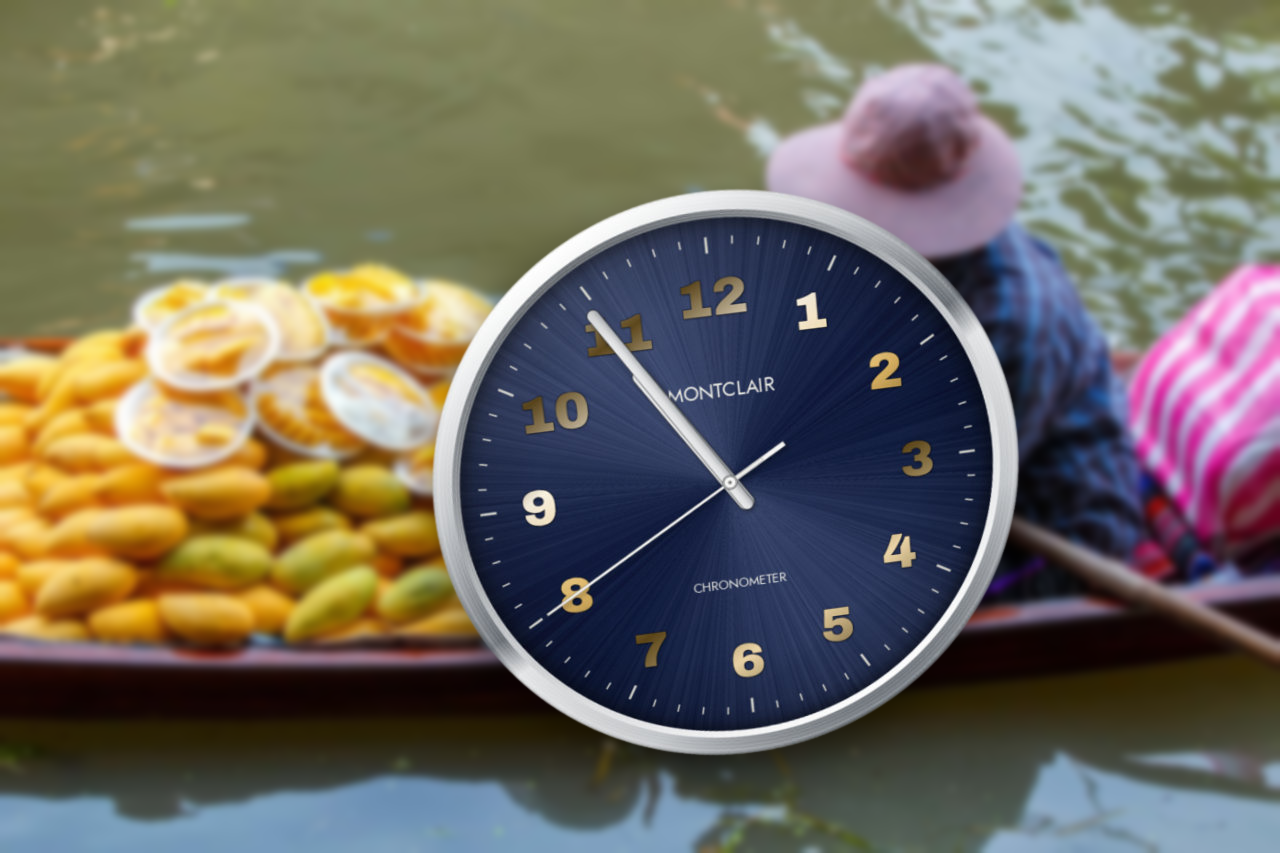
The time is 10:54:40
